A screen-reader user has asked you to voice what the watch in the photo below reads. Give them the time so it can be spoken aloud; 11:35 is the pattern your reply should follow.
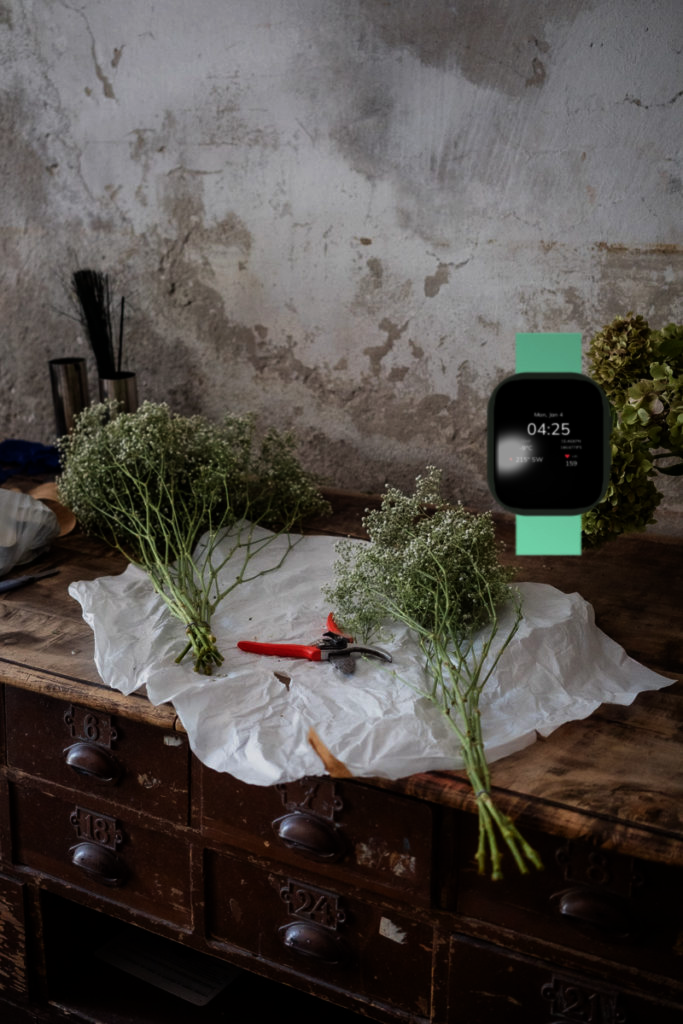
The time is 4:25
